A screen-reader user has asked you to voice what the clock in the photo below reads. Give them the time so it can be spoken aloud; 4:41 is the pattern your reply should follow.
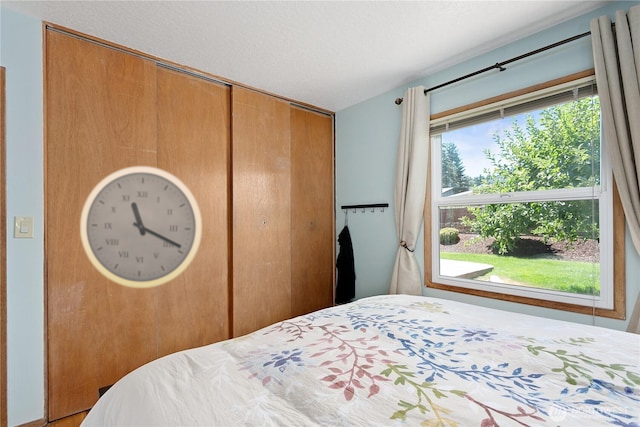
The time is 11:19
